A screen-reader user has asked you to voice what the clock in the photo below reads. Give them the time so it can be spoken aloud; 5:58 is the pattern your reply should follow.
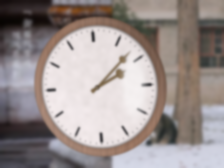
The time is 2:08
